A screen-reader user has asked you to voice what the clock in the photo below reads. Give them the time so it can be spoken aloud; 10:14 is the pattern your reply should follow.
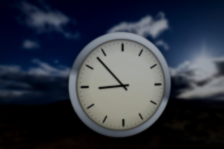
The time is 8:53
